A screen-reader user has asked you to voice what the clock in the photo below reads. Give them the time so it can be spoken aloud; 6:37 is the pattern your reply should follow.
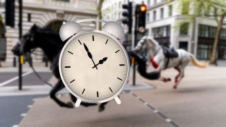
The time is 1:56
